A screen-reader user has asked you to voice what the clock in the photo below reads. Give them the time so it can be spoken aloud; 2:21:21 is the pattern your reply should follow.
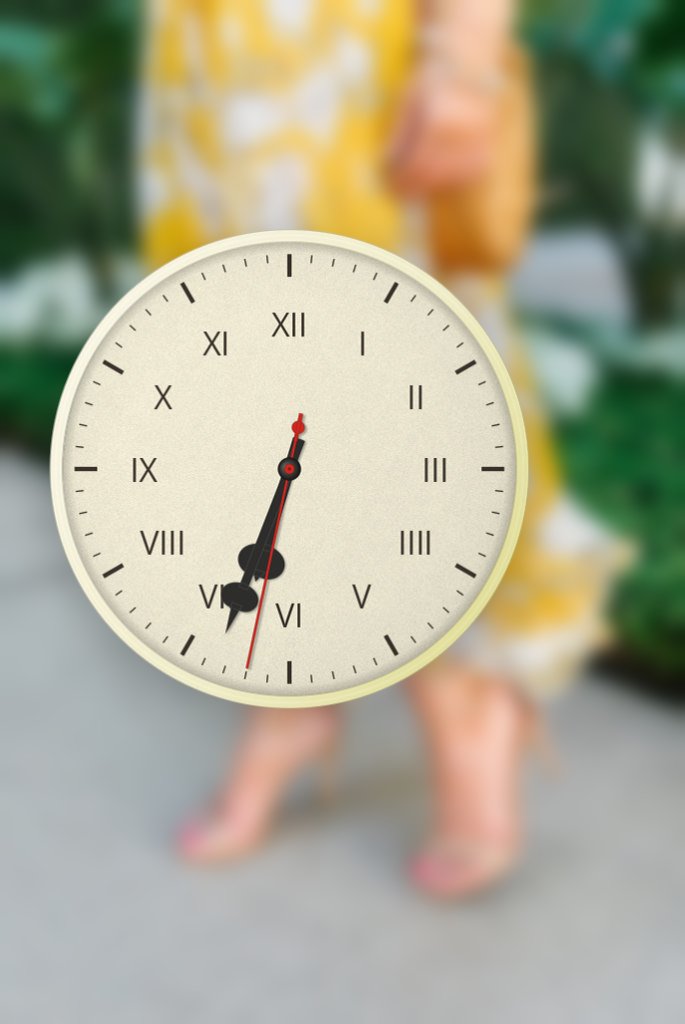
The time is 6:33:32
